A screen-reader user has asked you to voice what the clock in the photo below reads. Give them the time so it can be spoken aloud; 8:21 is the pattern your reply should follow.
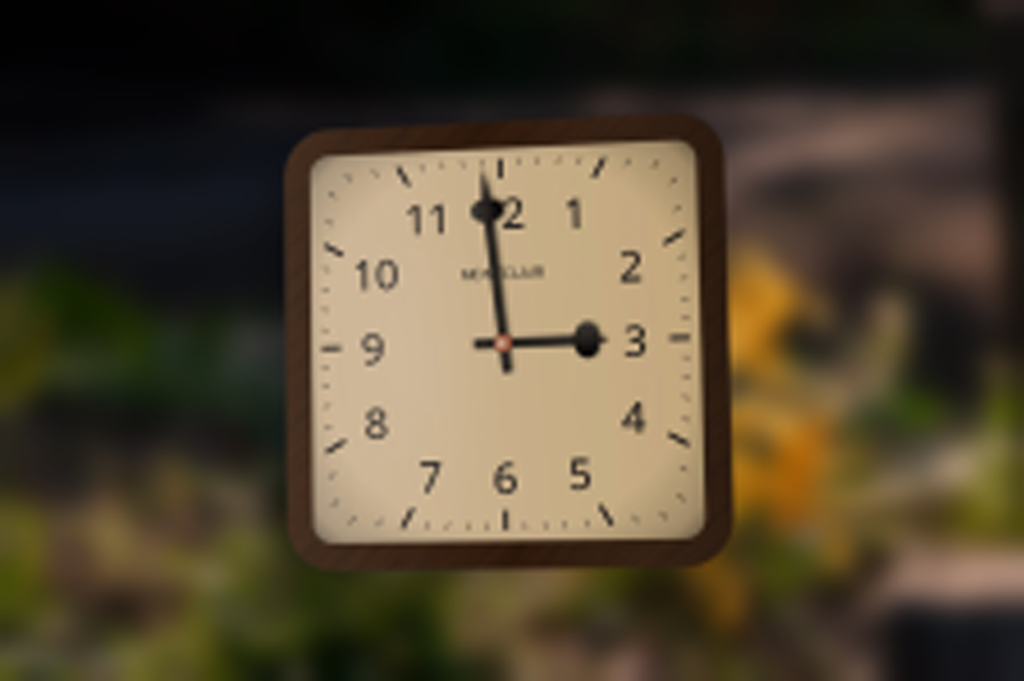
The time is 2:59
